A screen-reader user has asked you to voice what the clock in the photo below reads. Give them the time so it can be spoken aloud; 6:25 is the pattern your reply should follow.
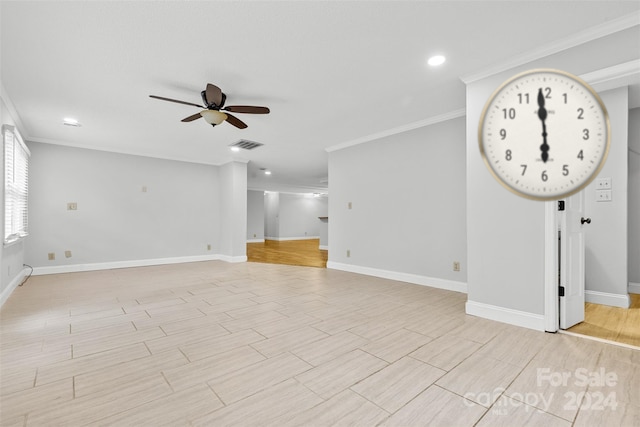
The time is 5:59
